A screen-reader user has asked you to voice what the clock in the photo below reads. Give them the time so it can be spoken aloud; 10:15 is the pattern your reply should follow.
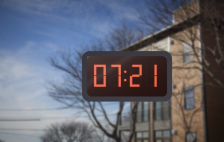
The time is 7:21
